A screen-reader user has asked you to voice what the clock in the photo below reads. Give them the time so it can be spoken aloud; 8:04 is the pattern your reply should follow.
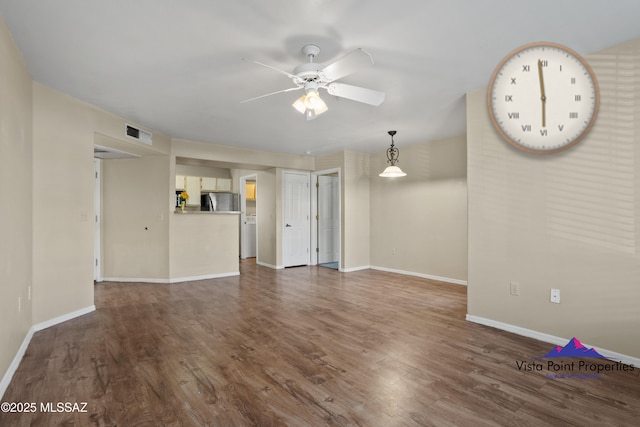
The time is 5:59
